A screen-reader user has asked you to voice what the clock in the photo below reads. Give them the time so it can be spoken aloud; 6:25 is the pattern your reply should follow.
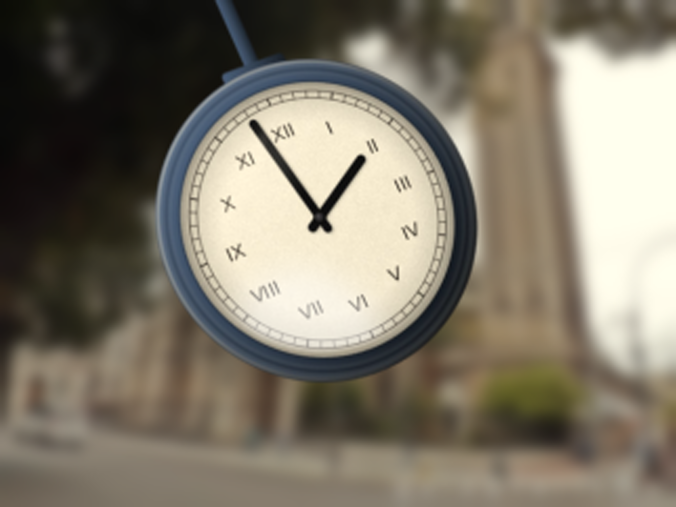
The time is 1:58
